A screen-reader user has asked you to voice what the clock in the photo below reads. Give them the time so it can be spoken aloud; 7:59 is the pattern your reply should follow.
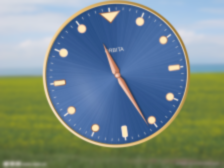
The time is 11:26
